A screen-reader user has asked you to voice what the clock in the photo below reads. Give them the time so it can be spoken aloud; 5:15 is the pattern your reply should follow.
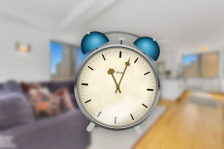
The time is 11:03
